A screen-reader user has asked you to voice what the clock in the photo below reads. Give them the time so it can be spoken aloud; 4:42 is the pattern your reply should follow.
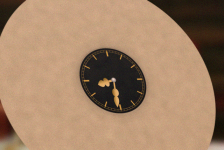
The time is 8:31
